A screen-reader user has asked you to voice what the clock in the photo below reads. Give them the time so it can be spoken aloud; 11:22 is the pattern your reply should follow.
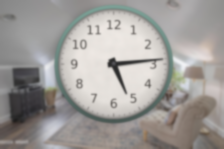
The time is 5:14
